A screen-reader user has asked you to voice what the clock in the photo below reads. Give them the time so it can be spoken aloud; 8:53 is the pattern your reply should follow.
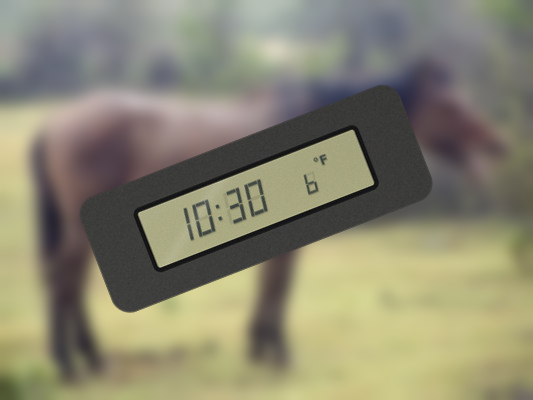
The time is 10:30
